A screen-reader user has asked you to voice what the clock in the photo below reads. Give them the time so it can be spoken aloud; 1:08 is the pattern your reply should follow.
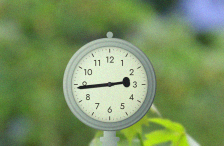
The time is 2:44
